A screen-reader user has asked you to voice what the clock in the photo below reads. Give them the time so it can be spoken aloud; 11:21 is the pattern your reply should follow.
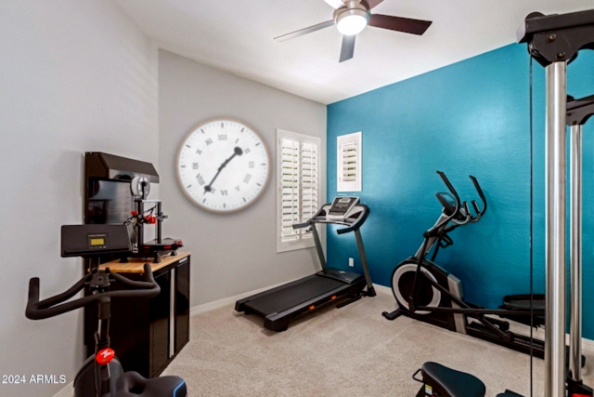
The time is 1:36
